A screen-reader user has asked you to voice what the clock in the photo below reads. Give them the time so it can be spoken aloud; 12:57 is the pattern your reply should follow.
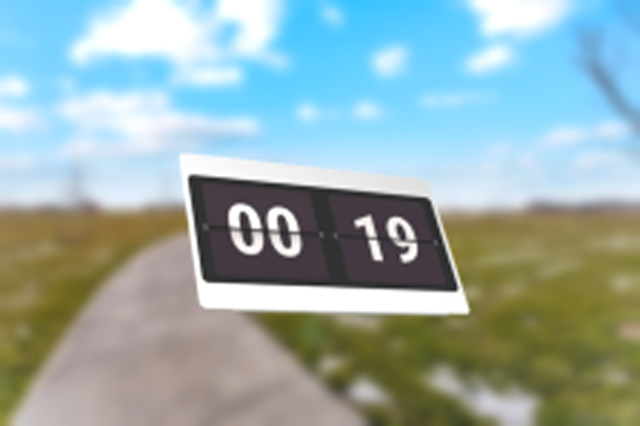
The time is 0:19
